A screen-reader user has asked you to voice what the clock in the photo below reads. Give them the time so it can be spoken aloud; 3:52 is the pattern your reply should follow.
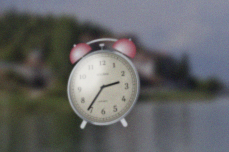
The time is 2:36
